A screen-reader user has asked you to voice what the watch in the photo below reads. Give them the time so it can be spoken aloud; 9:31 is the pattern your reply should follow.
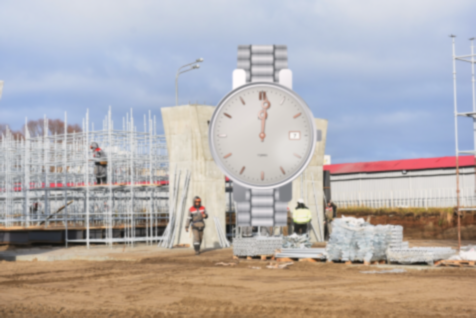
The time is 12:01
